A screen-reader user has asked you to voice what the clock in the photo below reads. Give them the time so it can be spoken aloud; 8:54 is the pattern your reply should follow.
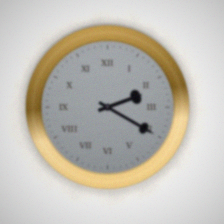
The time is 2:20
